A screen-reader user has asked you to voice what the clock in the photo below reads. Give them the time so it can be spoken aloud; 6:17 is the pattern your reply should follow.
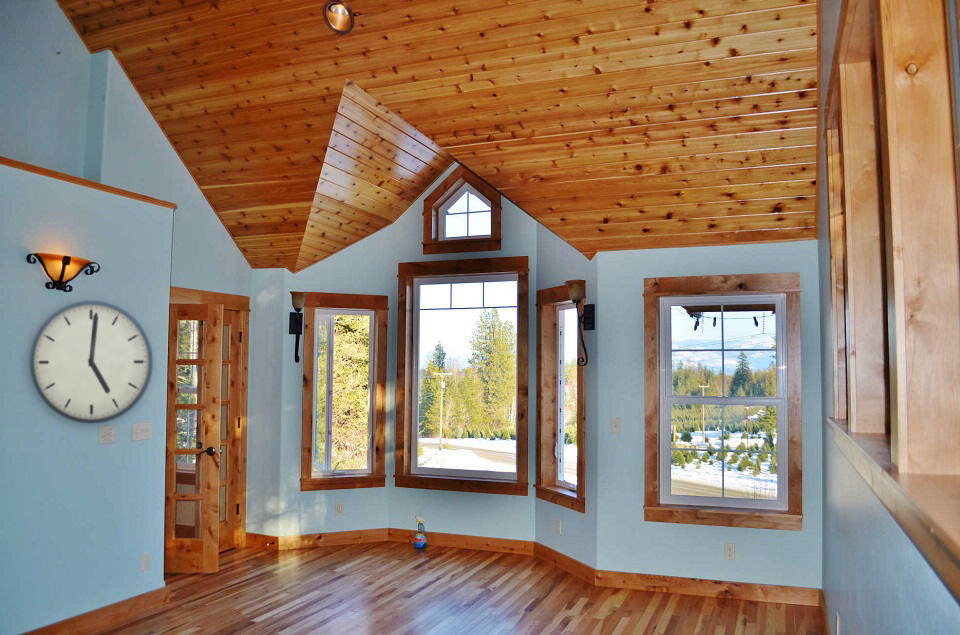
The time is 5:01
